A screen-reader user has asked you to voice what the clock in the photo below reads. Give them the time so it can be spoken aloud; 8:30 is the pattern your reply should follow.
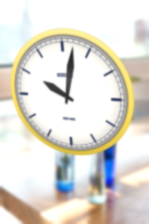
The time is 10:02
